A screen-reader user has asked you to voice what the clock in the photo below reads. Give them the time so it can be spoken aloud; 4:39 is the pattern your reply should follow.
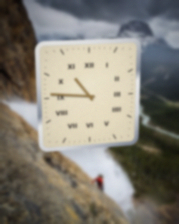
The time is 10:46
